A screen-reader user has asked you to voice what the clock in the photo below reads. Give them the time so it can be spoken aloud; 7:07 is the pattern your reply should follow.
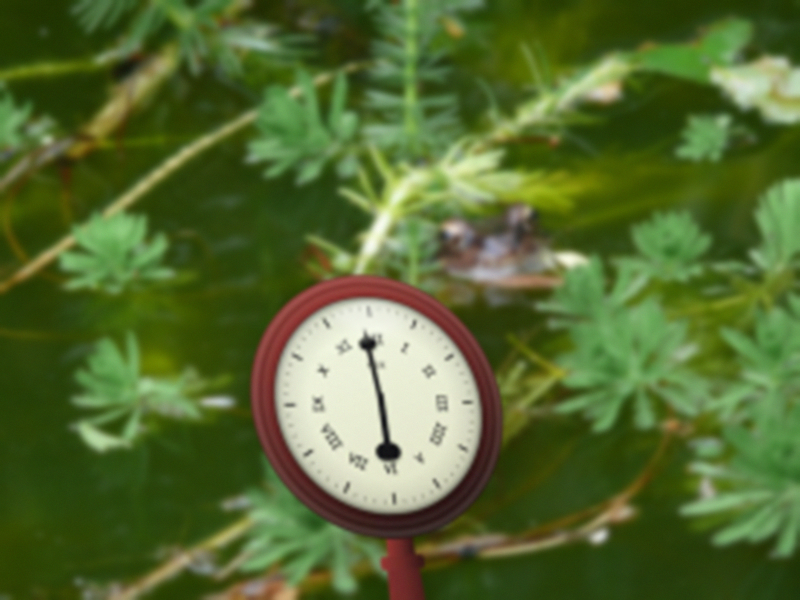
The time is 5:59
